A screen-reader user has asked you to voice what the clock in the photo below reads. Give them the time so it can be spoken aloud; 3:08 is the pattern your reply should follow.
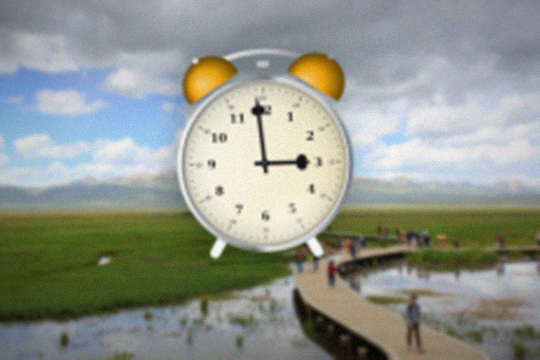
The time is 2:59
